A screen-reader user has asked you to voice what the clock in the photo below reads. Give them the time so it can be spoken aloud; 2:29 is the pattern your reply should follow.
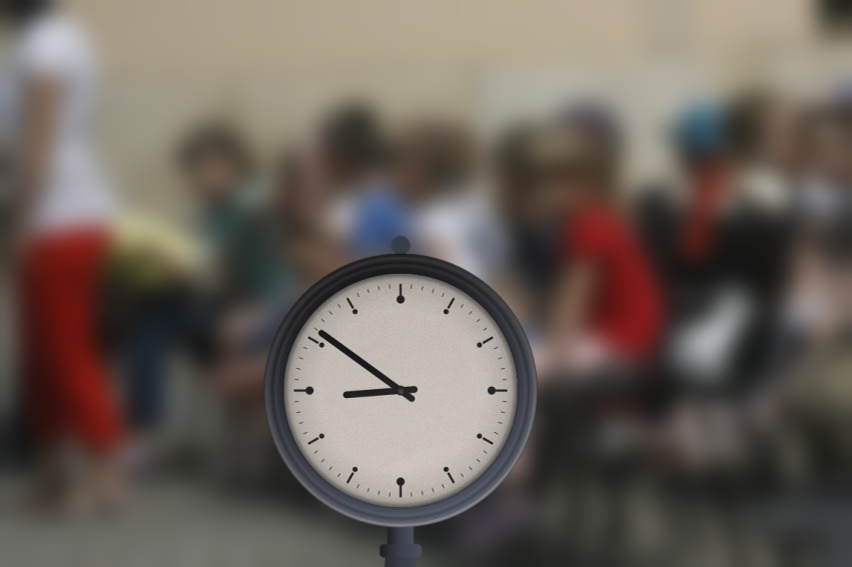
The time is 8:51
